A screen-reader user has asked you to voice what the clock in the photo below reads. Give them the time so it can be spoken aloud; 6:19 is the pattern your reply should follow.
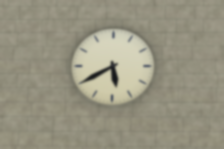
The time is 5:40
